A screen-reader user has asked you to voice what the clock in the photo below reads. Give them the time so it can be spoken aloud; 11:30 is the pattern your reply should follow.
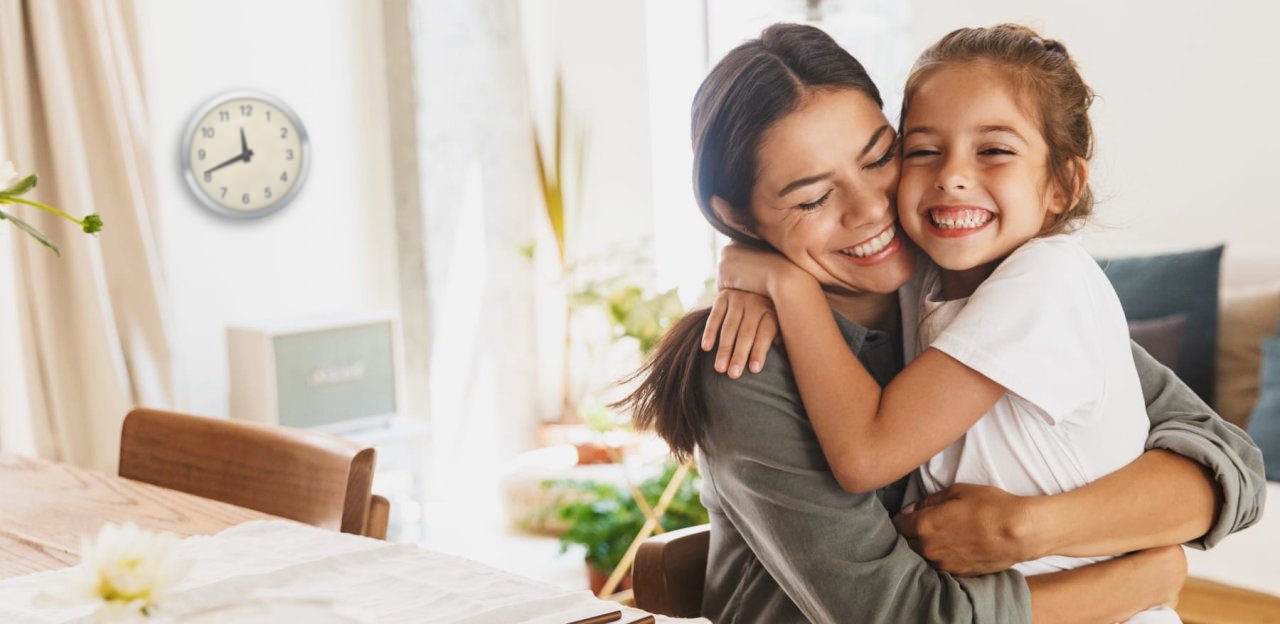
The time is 11:41
